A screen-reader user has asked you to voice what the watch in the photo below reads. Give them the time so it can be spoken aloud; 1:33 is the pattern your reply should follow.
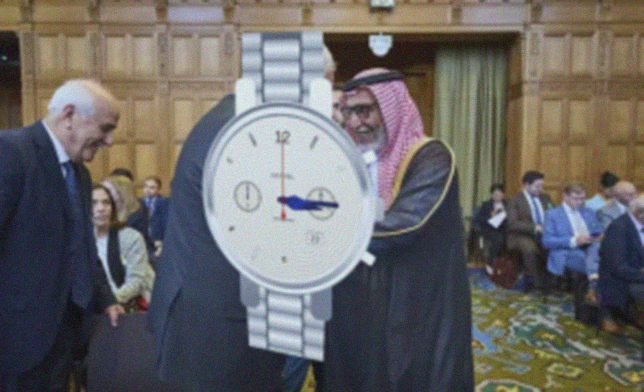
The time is 3:15
